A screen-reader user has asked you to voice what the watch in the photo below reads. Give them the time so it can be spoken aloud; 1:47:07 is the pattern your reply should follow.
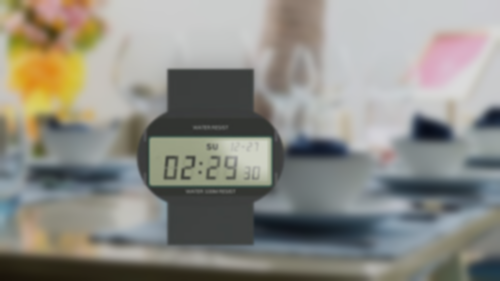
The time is 2:29:30
